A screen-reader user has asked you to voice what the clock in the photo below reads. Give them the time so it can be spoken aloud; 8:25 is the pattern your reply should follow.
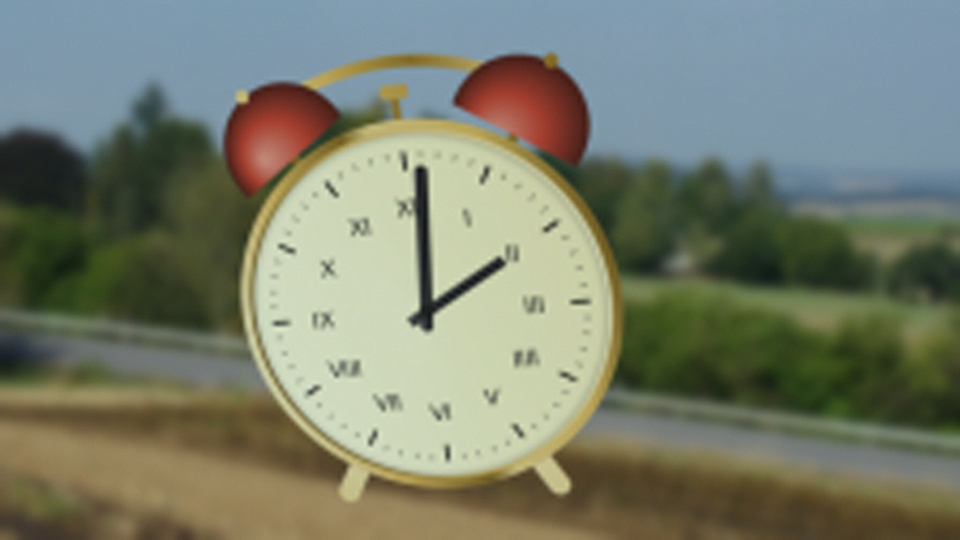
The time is 2:01
